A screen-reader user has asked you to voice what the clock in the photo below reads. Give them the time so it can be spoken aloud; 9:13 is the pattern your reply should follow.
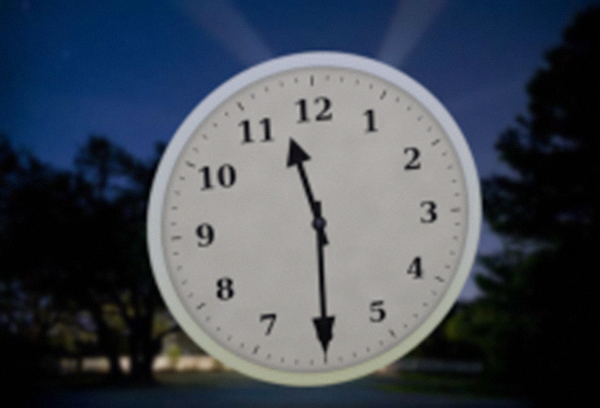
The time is 11:30
